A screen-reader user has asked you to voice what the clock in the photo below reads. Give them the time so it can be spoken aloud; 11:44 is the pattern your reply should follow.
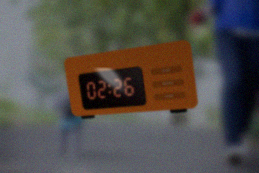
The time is 2:26
